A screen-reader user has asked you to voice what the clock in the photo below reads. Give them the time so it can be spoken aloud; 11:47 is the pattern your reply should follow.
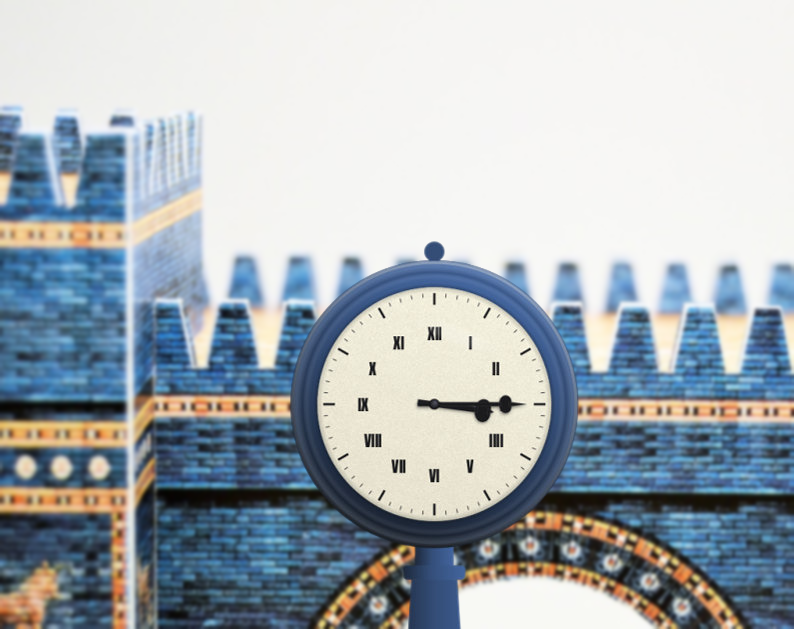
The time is 3:15
